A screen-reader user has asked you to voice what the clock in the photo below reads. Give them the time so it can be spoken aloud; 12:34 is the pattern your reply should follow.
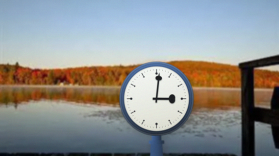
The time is 3:01
